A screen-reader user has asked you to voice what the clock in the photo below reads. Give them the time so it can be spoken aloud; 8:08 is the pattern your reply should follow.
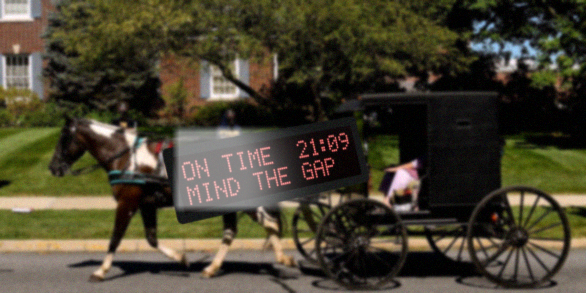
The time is 21:09
